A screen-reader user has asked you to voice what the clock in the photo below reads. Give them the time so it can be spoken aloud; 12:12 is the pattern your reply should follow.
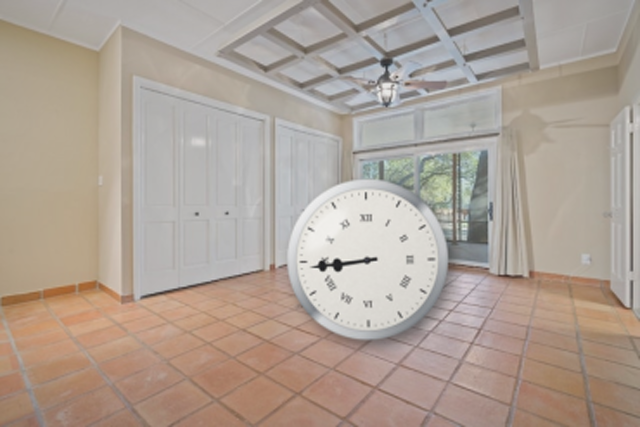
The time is 8:44
